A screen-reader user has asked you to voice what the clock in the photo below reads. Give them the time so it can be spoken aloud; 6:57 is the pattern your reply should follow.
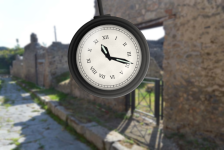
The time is 11:19
